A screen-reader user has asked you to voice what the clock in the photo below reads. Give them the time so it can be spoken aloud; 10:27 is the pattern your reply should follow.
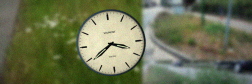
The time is 3:39
